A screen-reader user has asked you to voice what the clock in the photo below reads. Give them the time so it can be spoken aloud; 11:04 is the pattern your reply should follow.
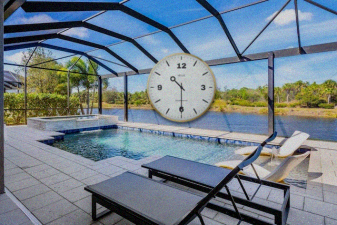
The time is 10:30
